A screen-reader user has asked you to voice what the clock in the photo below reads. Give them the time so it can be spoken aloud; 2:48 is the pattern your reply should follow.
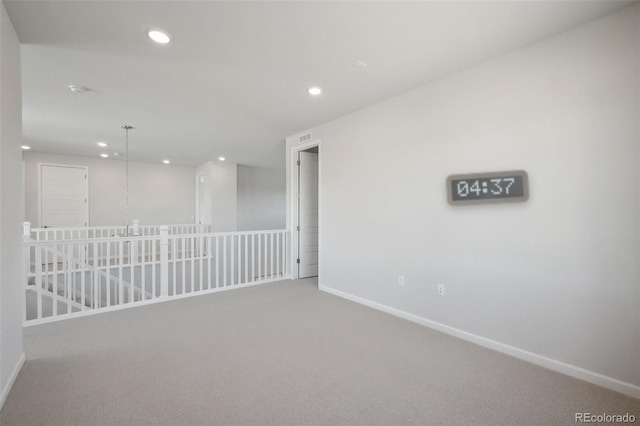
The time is 4:37
